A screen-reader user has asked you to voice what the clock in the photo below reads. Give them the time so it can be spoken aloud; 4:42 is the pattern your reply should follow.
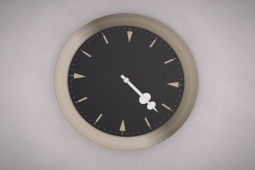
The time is 4:22
